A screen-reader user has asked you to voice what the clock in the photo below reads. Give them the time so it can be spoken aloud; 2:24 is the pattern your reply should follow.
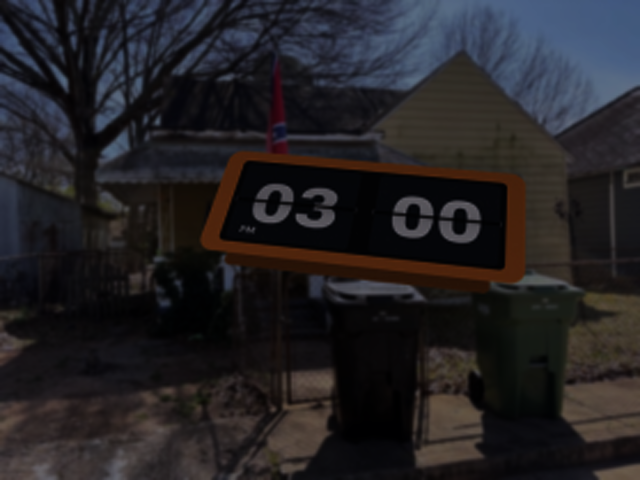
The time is 3:00
